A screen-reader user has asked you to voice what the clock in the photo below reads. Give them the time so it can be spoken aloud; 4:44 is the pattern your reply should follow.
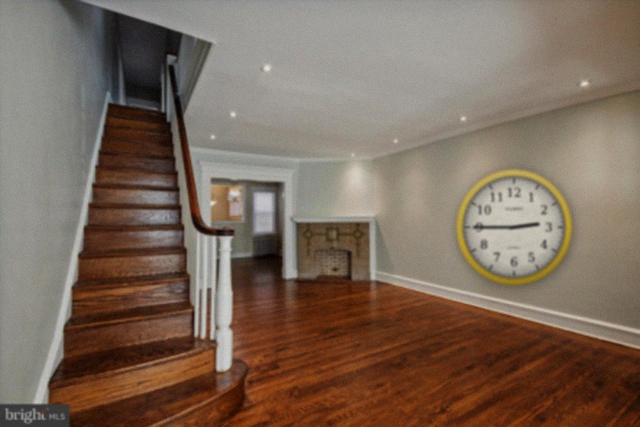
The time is 2:45
